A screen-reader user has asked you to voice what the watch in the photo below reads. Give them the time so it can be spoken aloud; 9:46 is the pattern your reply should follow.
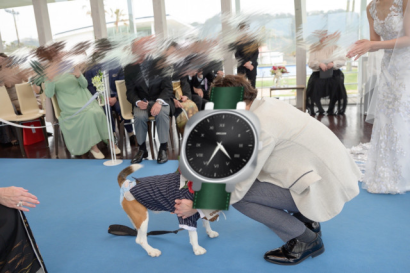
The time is 4:34
